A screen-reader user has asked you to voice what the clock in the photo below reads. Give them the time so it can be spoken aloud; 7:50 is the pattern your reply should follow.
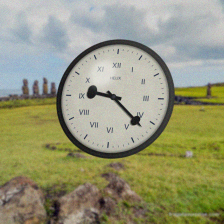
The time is 9:22
